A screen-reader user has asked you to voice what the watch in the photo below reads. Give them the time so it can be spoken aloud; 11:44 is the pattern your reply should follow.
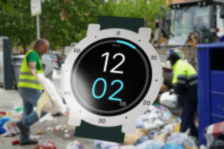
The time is 12:02
